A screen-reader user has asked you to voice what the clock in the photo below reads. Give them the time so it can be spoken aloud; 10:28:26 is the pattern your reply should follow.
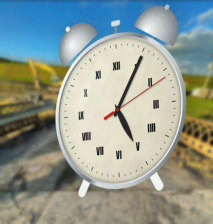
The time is 5:05:11
